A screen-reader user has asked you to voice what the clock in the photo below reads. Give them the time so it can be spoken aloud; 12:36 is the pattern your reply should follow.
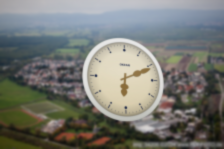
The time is 6:11
